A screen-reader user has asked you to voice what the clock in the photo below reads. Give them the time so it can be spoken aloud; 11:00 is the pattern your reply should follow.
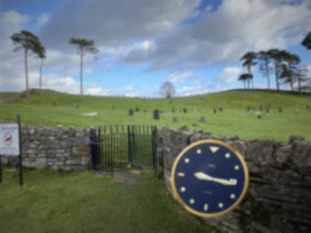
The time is 9:16
